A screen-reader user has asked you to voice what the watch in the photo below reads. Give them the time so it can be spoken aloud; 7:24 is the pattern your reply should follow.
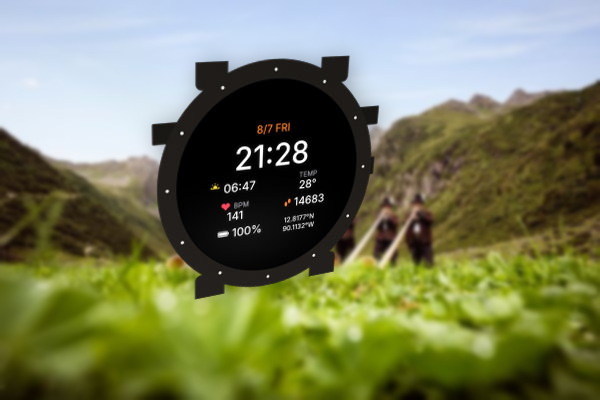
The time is 21:28
